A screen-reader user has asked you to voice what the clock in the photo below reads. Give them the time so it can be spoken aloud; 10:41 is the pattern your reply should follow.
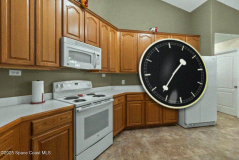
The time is 1:37
